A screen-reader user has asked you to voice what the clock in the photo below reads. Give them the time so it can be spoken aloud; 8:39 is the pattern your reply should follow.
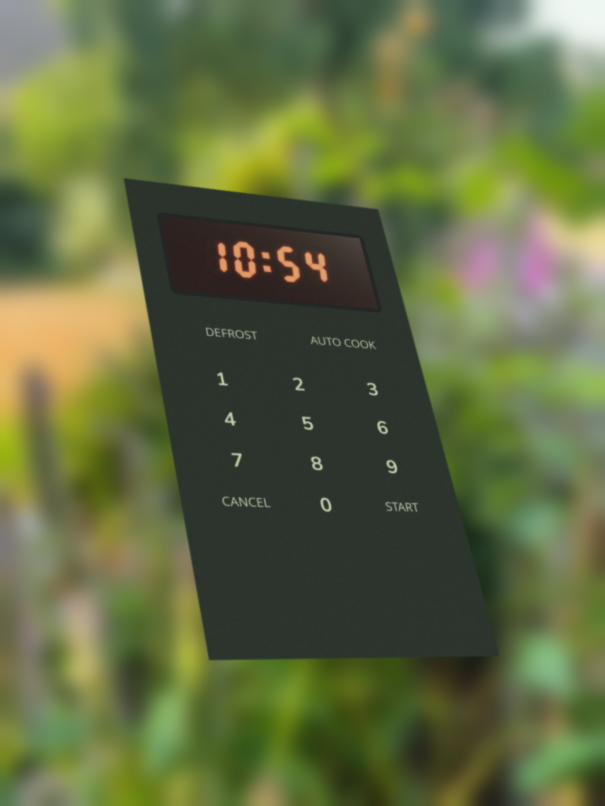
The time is 10:54
